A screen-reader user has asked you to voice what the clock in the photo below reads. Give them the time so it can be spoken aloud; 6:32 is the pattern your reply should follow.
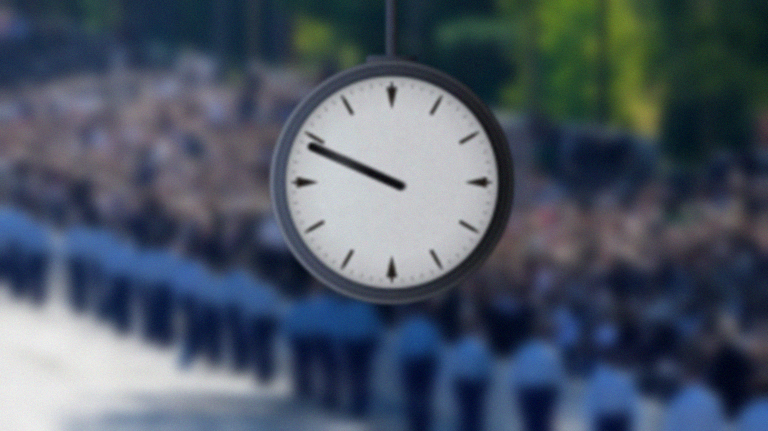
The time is 9:49
